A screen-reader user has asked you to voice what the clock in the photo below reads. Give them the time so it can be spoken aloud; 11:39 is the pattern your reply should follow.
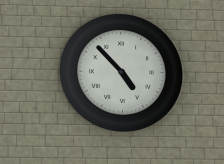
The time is 4:53
